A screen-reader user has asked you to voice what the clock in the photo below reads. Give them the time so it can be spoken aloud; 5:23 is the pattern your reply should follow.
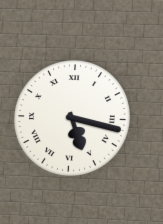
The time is 5:17
